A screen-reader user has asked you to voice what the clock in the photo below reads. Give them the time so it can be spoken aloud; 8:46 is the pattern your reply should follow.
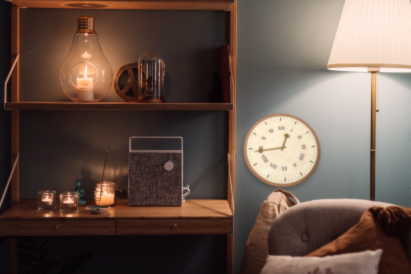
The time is 12:44
